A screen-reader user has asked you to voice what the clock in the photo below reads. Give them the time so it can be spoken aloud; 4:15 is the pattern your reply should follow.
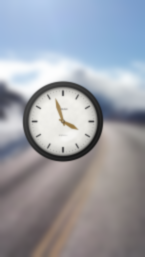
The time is 3:57
